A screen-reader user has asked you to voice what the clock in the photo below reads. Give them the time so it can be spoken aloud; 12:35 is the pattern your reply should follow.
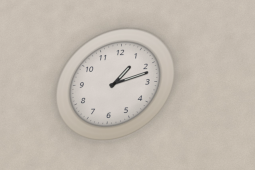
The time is 1:12
